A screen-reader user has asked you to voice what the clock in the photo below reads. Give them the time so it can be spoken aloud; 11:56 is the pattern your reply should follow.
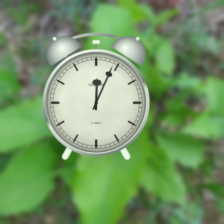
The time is 12:04
